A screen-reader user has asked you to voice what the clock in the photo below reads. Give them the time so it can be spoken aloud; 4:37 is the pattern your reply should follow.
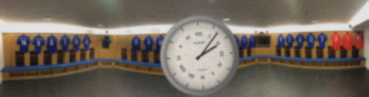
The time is 2:07
